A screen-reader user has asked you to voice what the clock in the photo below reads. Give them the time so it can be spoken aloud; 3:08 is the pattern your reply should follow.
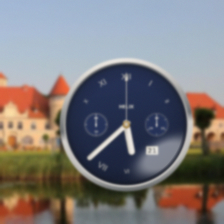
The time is 5:38
